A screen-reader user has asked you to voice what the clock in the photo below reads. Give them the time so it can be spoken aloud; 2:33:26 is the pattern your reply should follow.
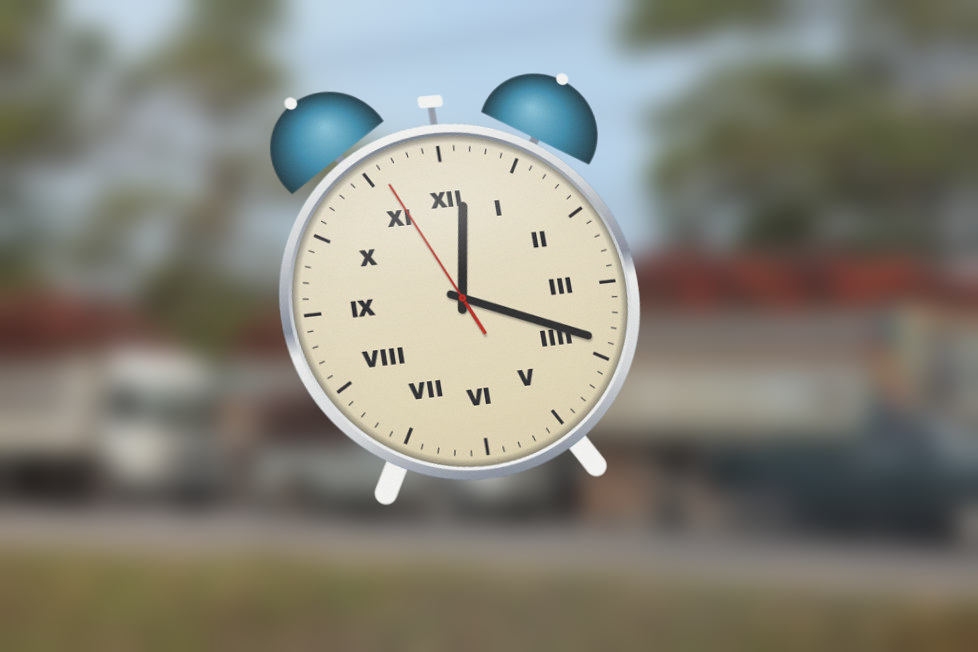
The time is 12:18:56
